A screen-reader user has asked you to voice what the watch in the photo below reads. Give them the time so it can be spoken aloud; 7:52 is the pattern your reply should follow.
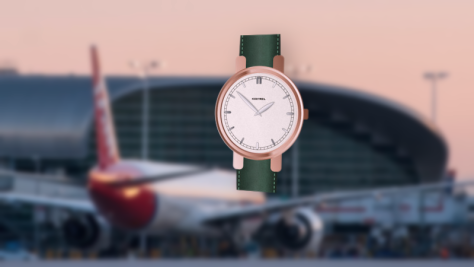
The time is 1:52
